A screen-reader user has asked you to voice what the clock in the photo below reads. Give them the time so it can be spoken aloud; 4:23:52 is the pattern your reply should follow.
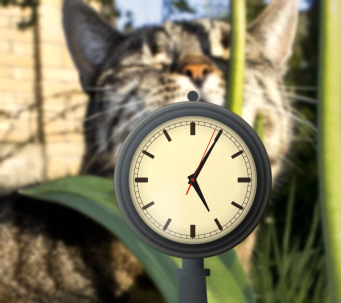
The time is 5:05:04
